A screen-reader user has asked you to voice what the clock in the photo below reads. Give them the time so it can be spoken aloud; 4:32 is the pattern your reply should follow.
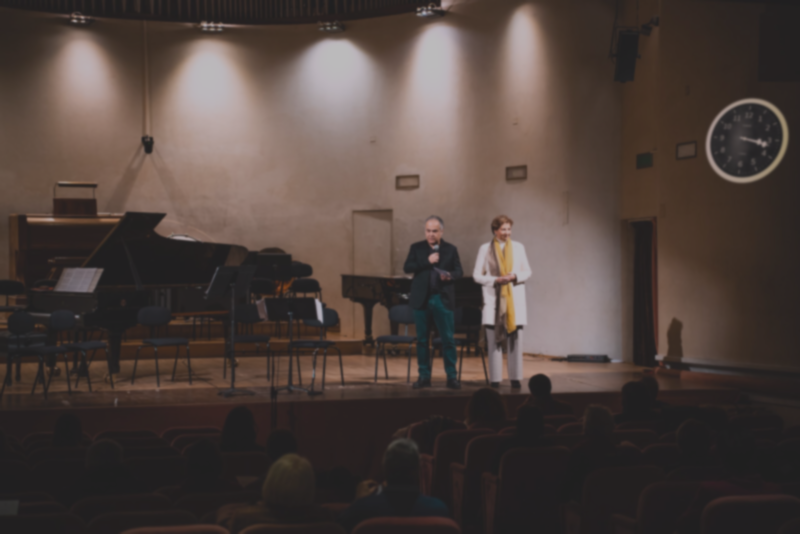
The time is 3:17
